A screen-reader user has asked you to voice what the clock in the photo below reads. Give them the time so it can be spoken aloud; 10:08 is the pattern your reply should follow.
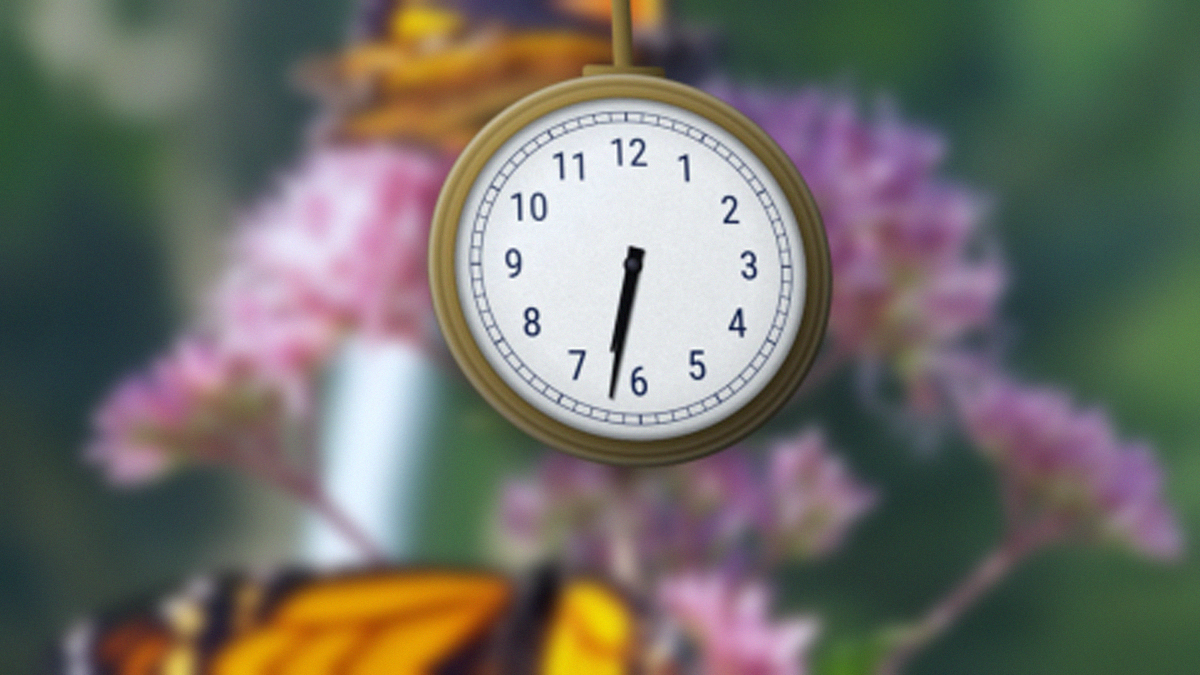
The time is 6:32
